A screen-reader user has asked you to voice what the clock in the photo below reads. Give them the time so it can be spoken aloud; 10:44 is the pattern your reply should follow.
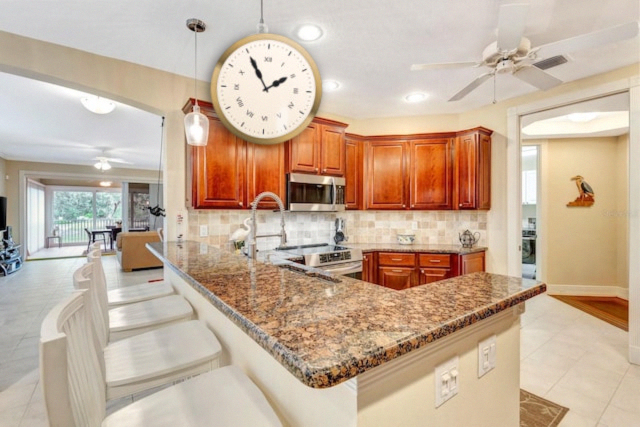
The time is 1:55
